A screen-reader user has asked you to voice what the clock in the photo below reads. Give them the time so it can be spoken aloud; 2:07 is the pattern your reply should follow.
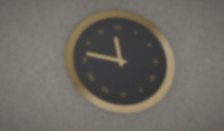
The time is 11:47
